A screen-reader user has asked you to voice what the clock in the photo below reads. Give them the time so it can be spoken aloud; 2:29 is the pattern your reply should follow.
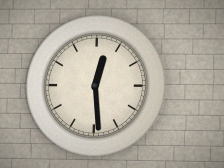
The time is 12:29
